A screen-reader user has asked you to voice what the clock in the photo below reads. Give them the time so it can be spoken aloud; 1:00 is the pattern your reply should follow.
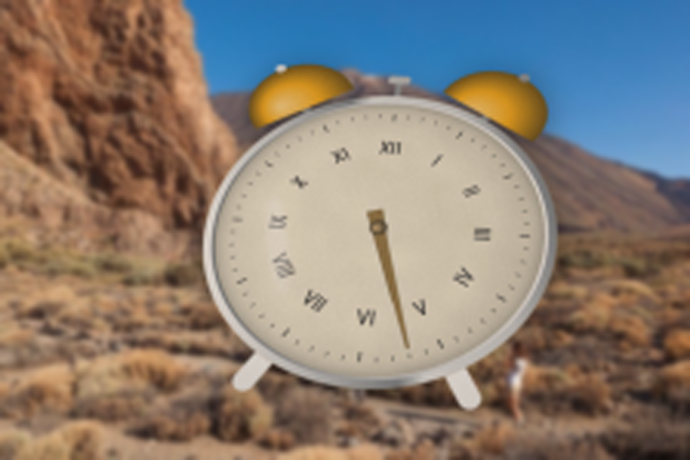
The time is 5:27
